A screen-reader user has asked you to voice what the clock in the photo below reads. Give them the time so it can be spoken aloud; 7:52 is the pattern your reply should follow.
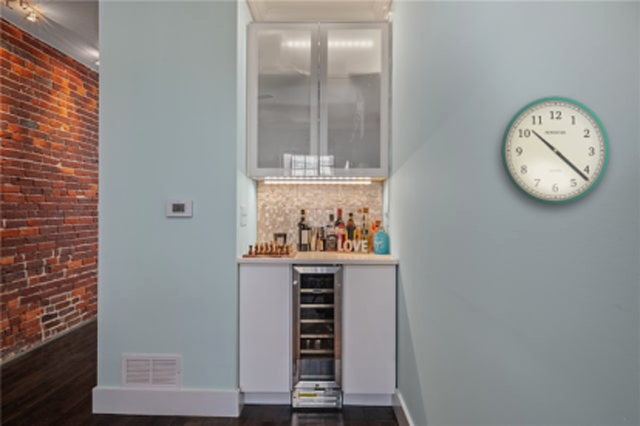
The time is 10:22
